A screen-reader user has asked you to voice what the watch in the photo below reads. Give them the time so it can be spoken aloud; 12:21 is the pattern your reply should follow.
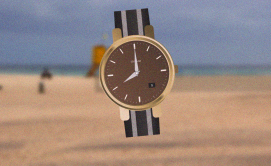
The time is 8:00
